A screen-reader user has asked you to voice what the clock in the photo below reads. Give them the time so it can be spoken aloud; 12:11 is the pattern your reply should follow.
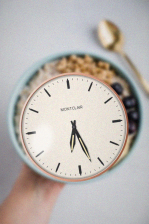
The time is 6:27
